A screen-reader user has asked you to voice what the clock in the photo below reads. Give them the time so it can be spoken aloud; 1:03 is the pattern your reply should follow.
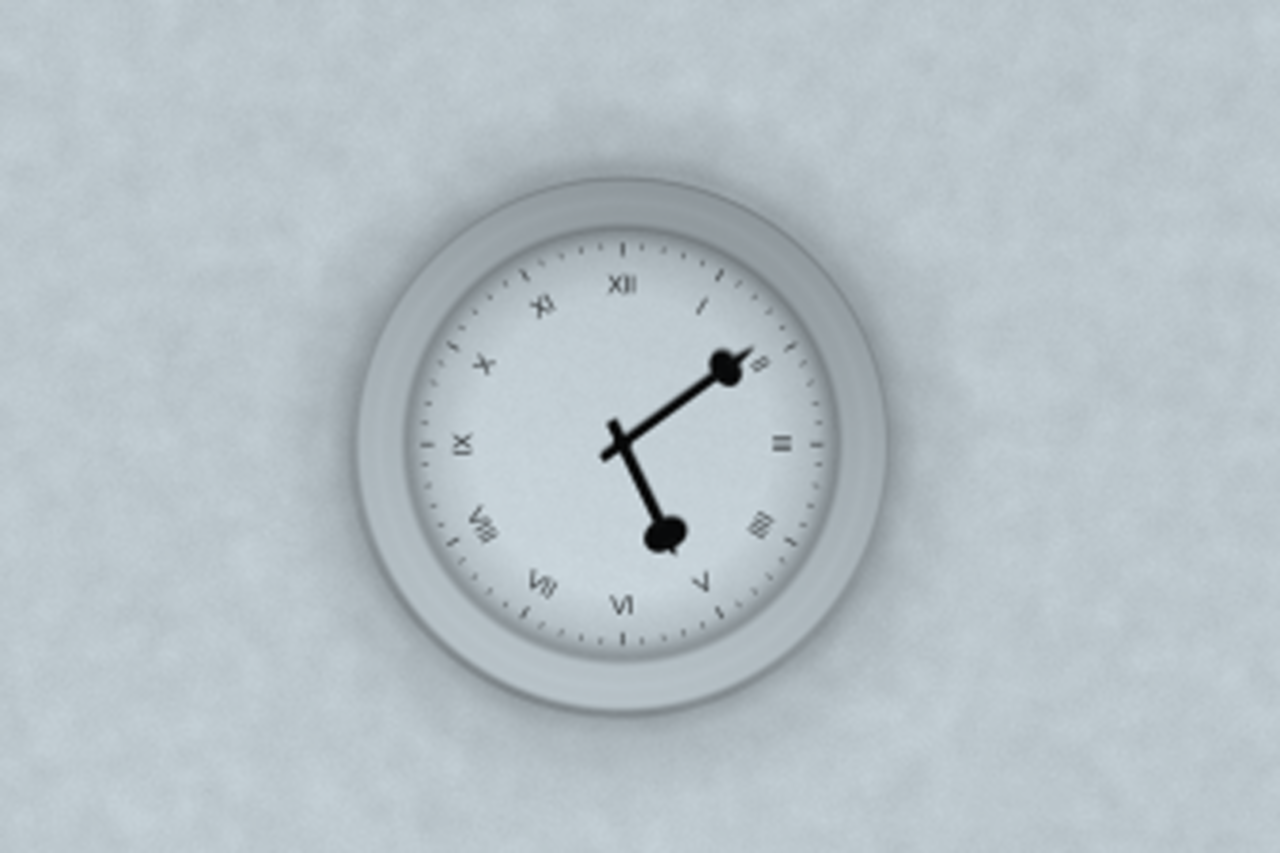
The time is 5:09
